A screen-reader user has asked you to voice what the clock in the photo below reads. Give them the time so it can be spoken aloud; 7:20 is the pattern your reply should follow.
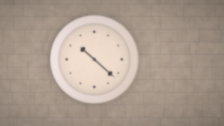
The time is 10:22
